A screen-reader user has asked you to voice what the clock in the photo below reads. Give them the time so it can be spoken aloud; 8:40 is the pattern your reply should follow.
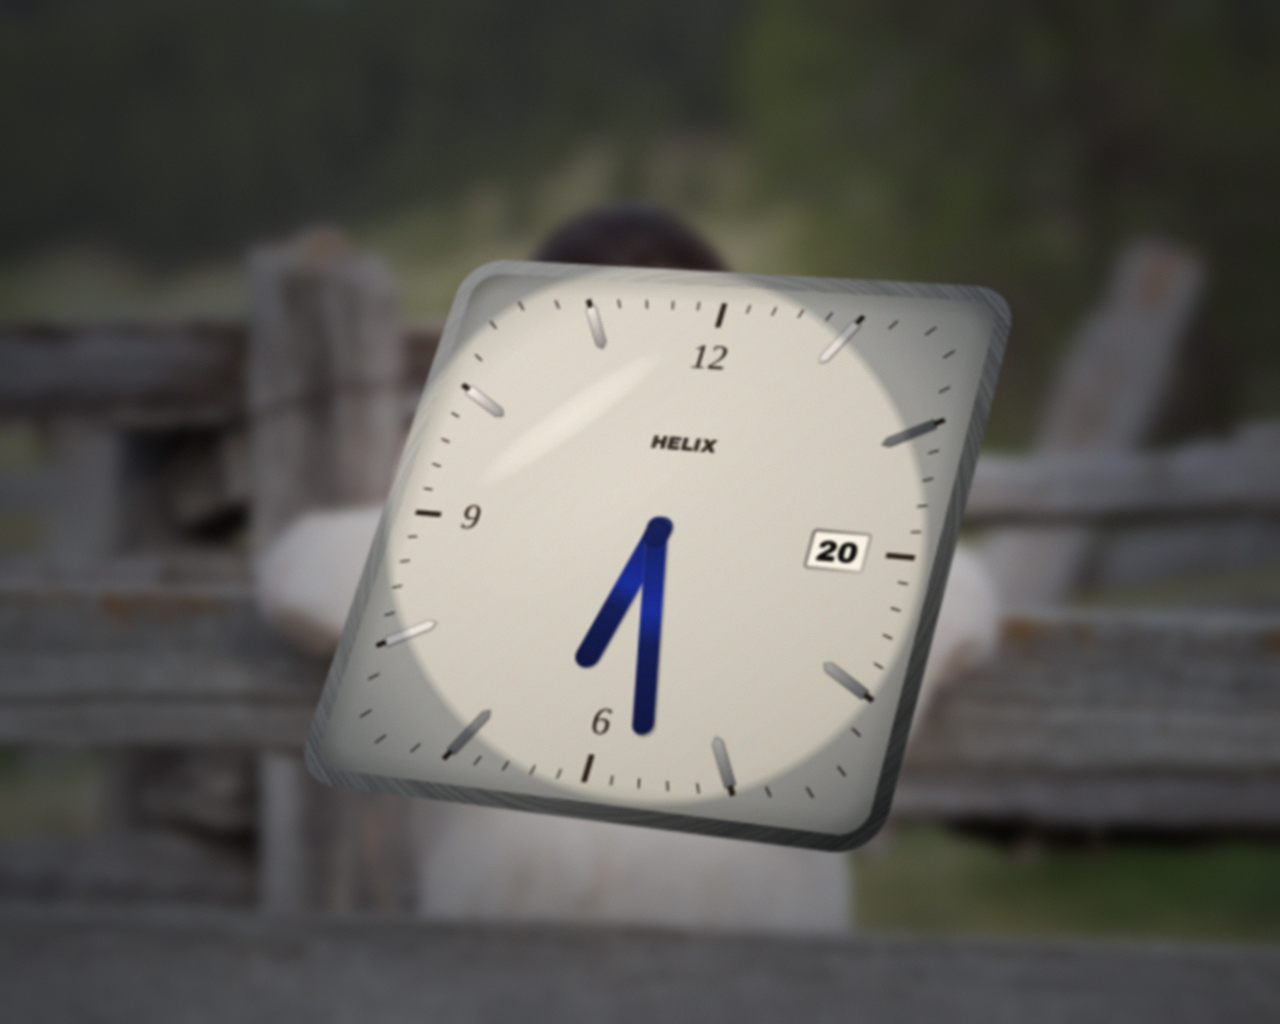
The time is 6:28
